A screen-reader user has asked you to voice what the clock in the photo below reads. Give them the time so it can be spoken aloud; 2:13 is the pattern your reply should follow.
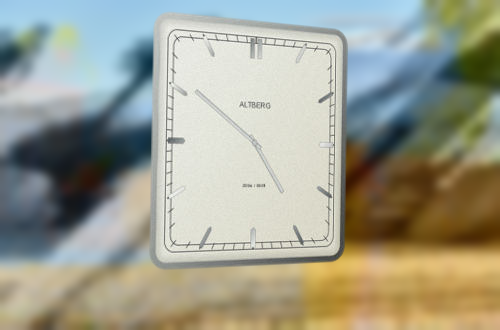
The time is 4:51
